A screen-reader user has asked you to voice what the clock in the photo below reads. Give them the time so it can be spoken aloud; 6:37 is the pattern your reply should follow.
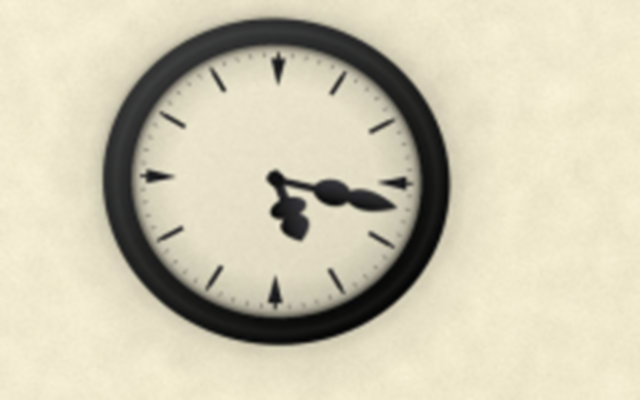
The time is 5:17
